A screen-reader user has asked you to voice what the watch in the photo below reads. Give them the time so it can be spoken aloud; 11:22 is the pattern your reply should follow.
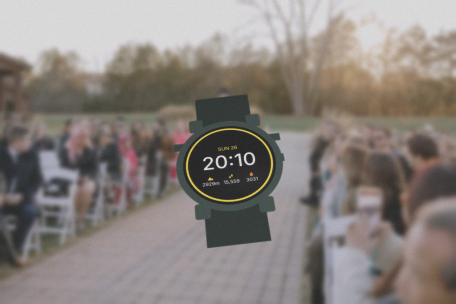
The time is 20:10
